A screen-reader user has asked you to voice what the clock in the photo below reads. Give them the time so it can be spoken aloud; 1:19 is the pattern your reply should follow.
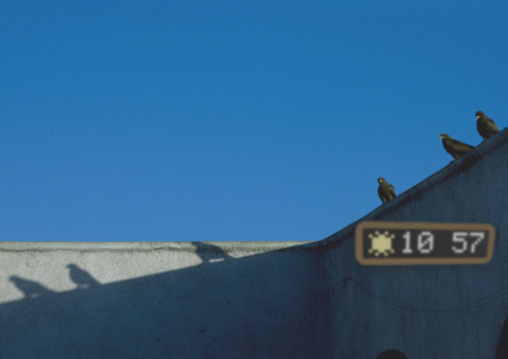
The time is 10:57
